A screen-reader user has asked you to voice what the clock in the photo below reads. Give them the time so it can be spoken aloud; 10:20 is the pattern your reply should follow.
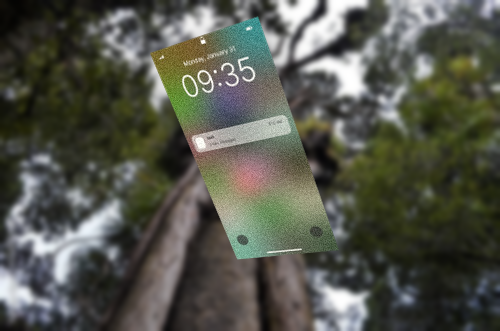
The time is 9:35
